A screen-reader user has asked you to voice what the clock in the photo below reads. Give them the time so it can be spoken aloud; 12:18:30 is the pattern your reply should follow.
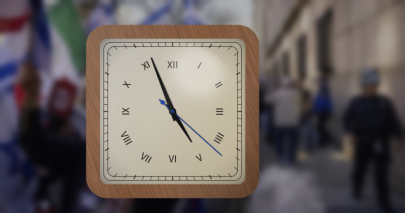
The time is 4:56:22
